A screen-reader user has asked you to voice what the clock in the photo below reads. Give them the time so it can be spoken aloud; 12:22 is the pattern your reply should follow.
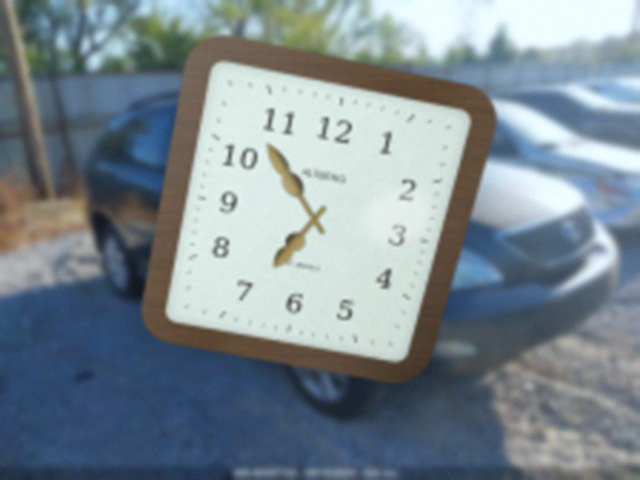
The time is 6:53
